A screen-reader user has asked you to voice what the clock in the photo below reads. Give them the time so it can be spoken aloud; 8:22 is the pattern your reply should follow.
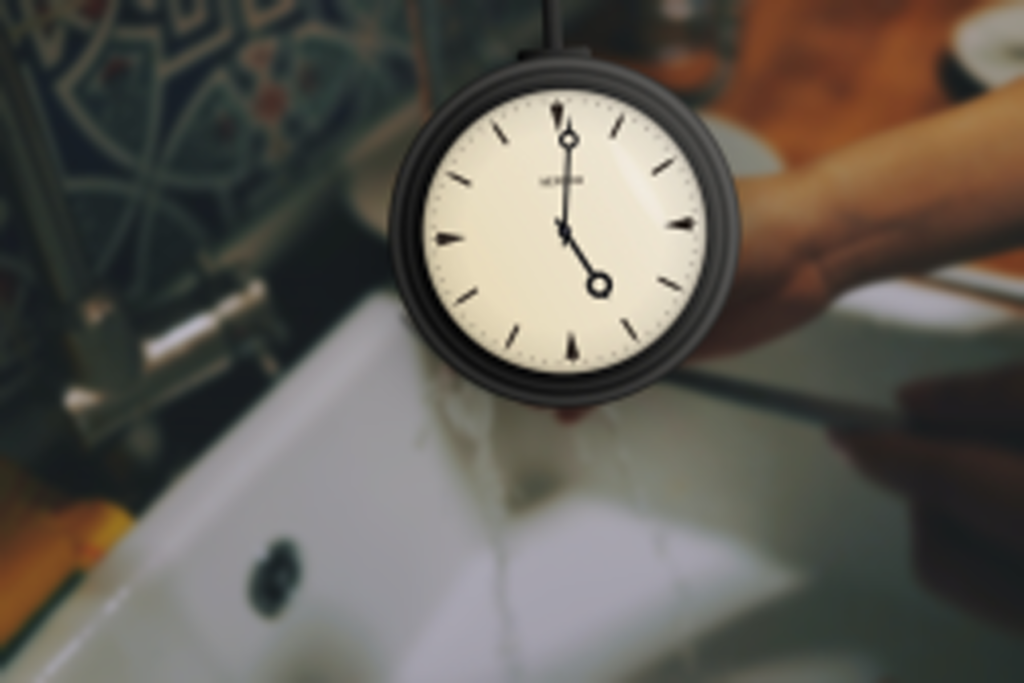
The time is 5:01
